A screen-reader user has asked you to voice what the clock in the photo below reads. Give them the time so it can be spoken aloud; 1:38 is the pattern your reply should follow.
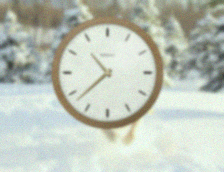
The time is 10:38
